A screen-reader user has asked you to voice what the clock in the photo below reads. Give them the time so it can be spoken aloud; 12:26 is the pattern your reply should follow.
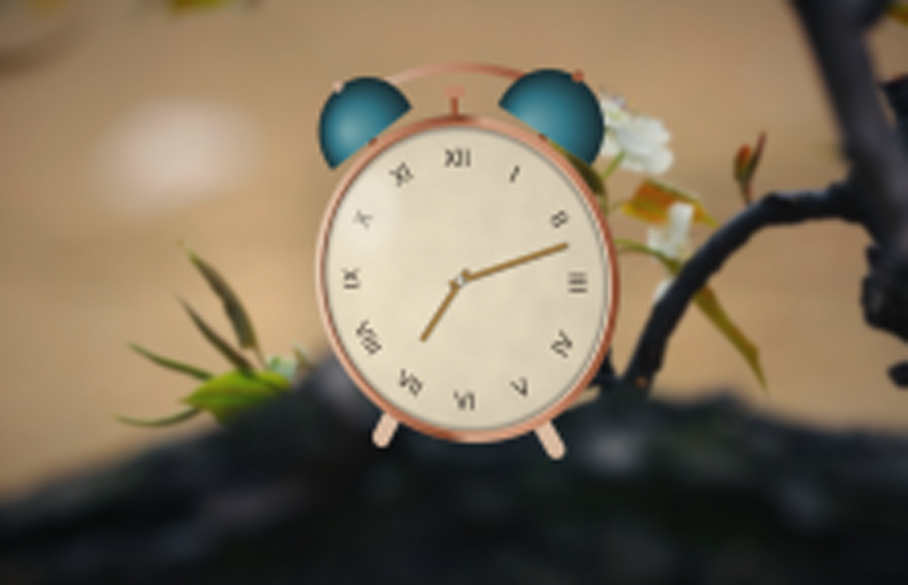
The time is 7:12
